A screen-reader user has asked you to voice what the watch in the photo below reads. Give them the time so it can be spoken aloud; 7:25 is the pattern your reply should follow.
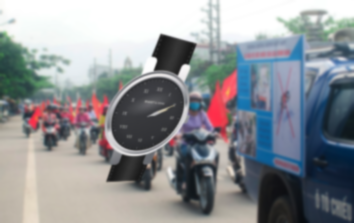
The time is 2:10
